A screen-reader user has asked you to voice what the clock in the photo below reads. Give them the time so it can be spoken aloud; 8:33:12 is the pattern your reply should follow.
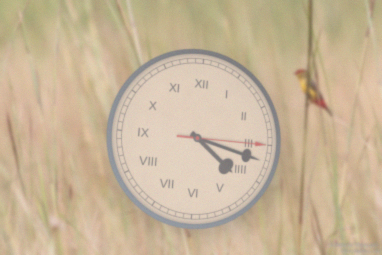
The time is 4:17:15
